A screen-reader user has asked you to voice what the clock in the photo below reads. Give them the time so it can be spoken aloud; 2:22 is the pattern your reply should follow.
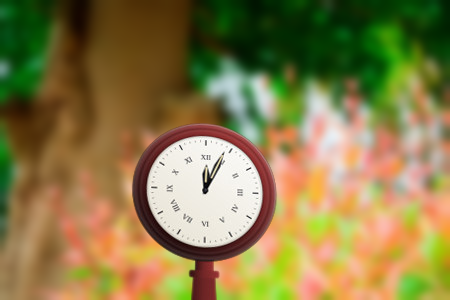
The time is 12:04
